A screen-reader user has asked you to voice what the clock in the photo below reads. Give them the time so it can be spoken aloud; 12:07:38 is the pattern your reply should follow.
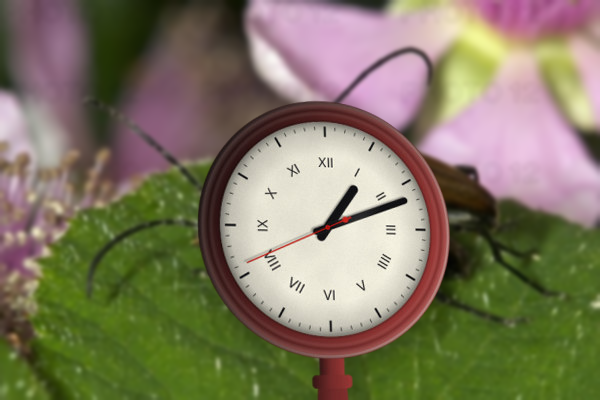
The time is 1:11:41
